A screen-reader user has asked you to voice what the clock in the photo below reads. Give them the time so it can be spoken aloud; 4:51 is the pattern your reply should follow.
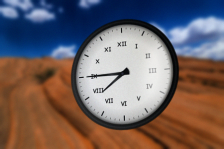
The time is 7:45
